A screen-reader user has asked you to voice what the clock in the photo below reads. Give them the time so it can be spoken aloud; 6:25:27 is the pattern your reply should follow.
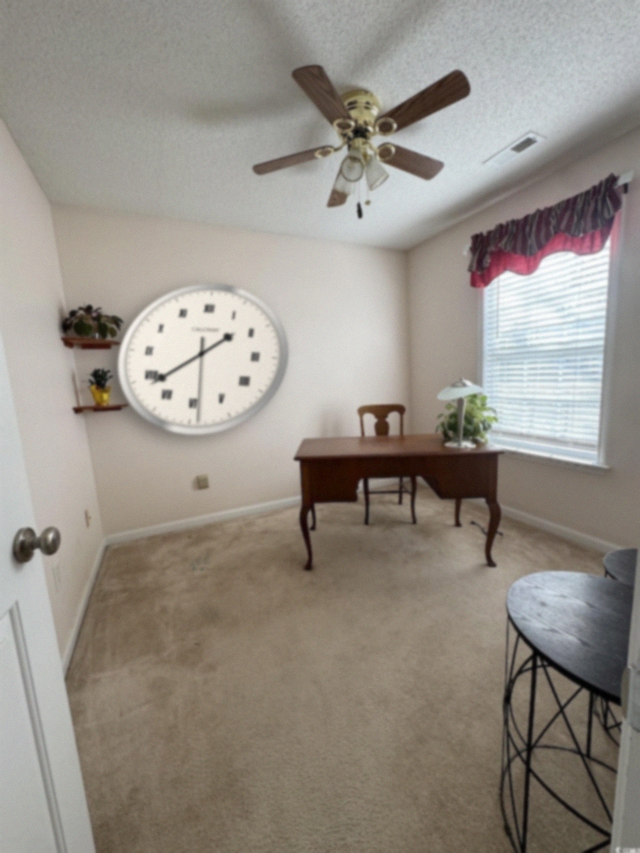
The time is 1:38:29
